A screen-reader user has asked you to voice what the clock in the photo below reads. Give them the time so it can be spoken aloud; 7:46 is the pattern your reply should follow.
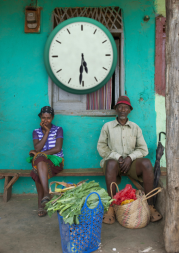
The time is 5:31
